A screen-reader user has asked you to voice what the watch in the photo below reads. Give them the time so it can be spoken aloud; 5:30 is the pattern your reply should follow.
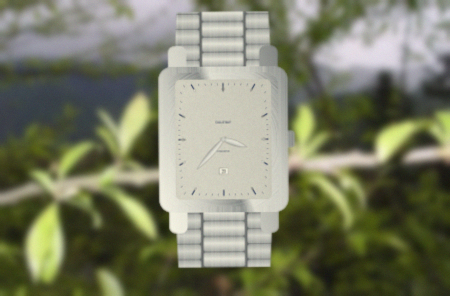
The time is 3:37
